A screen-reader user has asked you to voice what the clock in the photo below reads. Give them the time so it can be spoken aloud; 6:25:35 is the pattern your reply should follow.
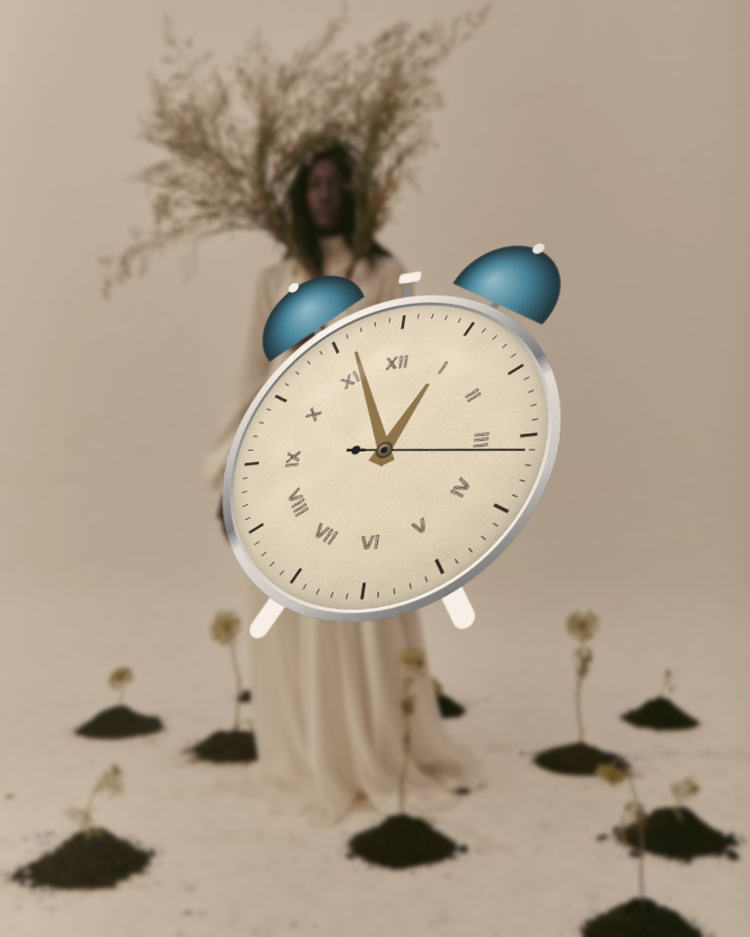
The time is 12:56:16
